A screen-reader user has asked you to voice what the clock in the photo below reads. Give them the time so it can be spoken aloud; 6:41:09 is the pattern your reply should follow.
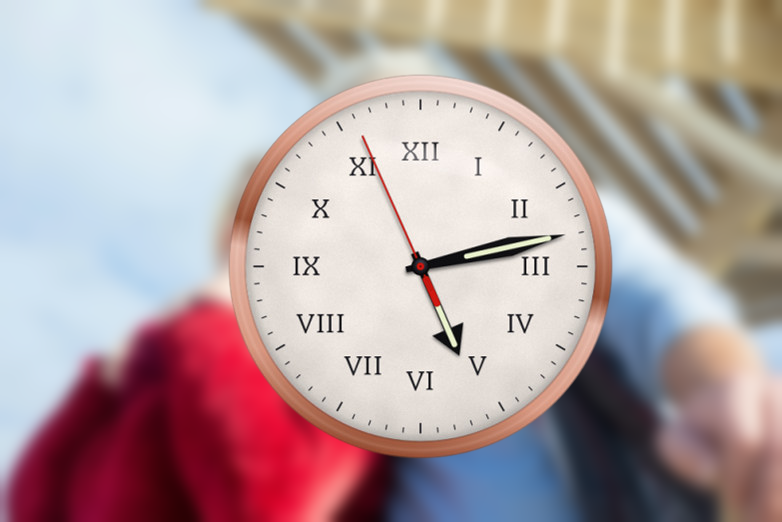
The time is 5:12:56
